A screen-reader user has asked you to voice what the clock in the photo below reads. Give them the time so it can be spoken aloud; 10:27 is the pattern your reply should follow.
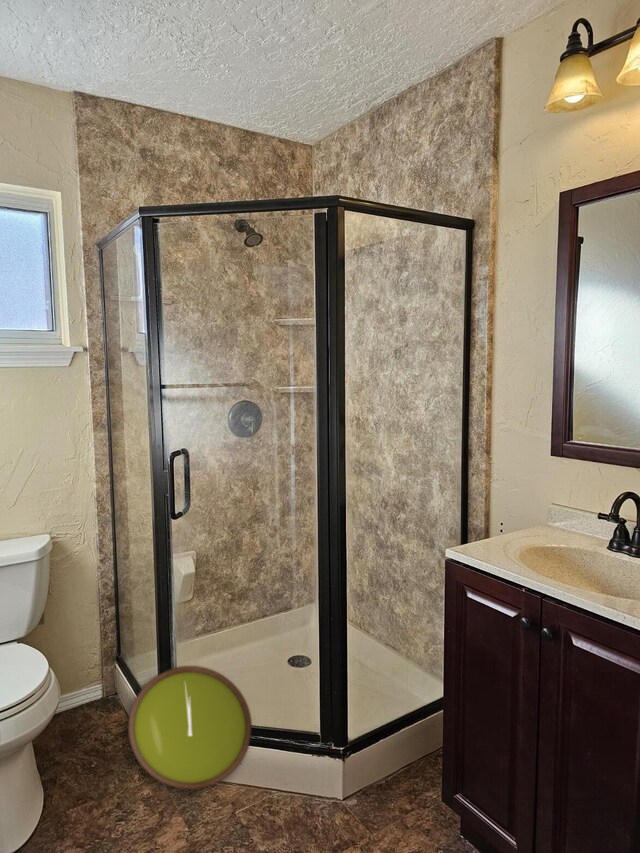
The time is 11:59
